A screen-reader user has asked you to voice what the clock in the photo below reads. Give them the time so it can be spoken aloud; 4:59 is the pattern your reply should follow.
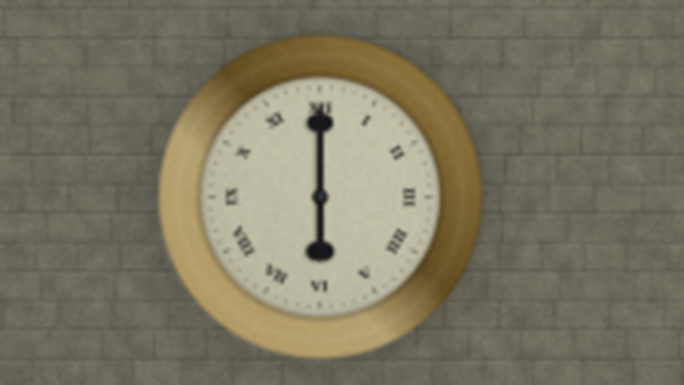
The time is 6:00
